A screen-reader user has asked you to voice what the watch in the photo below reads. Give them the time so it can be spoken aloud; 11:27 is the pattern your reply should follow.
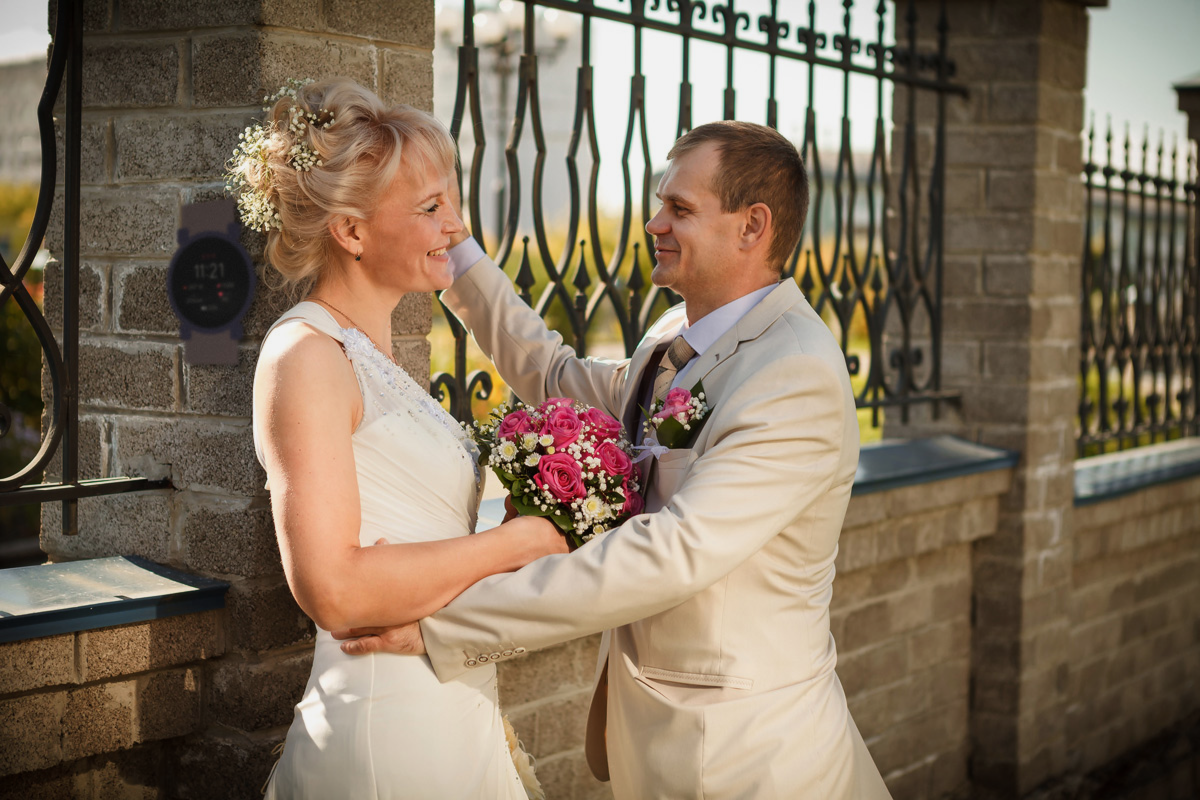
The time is 11:21
